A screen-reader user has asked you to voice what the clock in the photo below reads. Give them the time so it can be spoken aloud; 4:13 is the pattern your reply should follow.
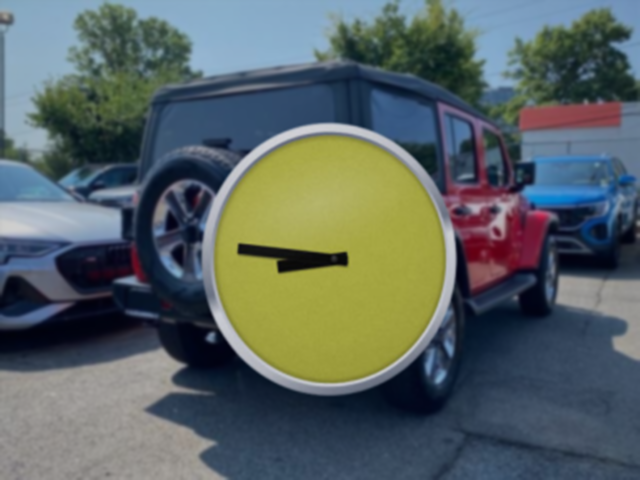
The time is 8:46
